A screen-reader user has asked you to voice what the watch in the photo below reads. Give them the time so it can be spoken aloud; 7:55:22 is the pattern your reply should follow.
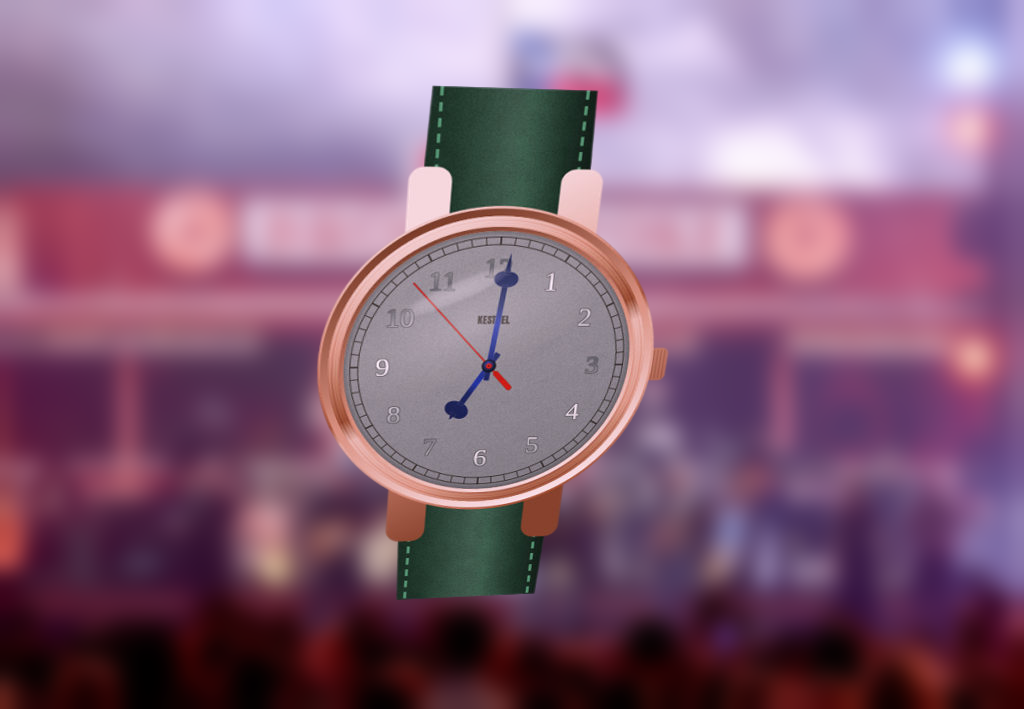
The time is 7:00:53
